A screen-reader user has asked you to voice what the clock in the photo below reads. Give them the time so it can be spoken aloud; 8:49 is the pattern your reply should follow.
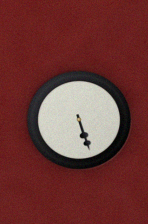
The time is 5:27
